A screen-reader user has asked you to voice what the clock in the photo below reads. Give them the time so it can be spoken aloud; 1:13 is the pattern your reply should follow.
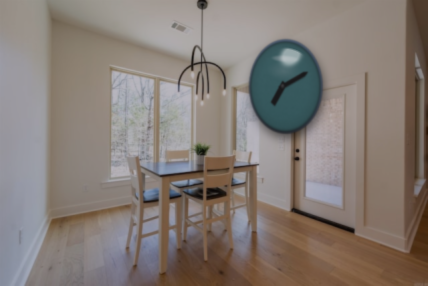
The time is 7:11
